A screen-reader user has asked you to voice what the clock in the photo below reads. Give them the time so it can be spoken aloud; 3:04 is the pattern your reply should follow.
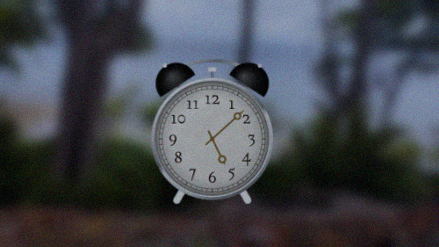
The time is 5:08
